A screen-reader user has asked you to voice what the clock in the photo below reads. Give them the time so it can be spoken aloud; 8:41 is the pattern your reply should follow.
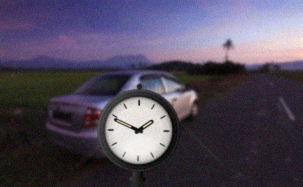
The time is 1:49
